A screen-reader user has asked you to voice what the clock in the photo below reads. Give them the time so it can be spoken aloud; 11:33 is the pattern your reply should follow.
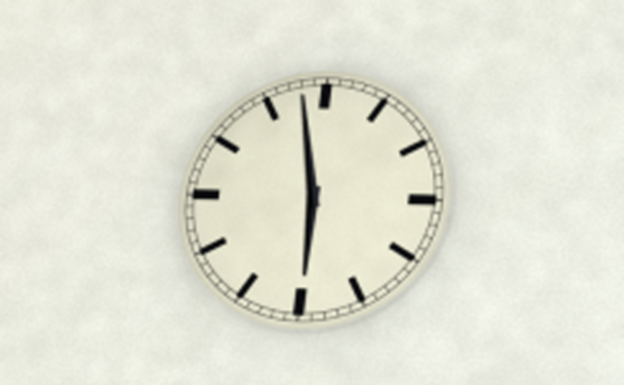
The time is 5:58
